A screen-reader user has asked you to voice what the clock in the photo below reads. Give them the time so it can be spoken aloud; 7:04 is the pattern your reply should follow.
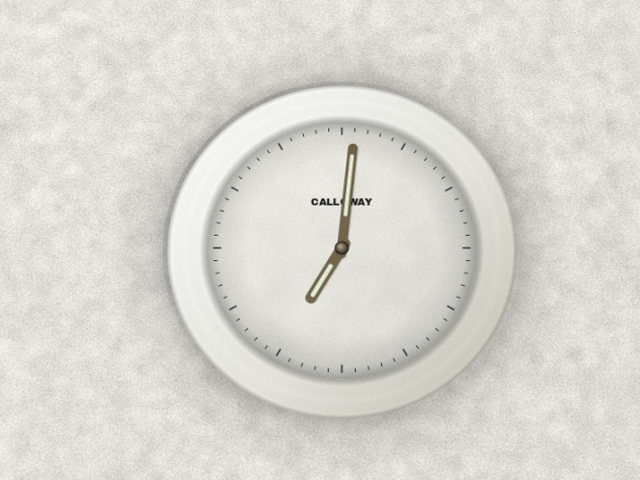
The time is 7:01
